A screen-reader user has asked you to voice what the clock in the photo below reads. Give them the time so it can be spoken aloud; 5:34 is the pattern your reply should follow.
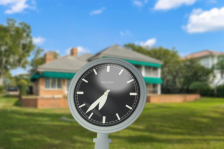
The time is 6:37
